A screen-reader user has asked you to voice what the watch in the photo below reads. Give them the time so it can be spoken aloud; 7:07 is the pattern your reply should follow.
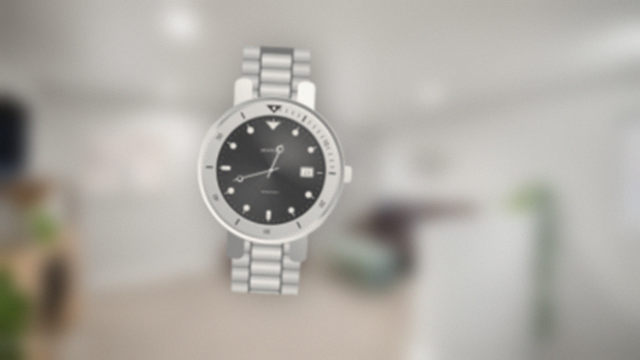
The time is 12:42
